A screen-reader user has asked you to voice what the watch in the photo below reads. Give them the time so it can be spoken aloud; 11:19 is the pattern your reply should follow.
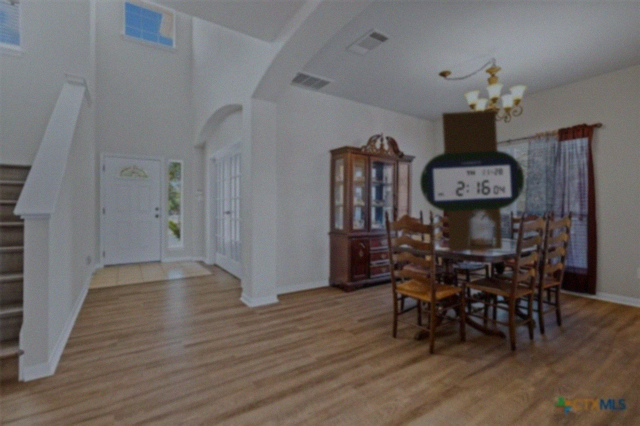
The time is 2:16
